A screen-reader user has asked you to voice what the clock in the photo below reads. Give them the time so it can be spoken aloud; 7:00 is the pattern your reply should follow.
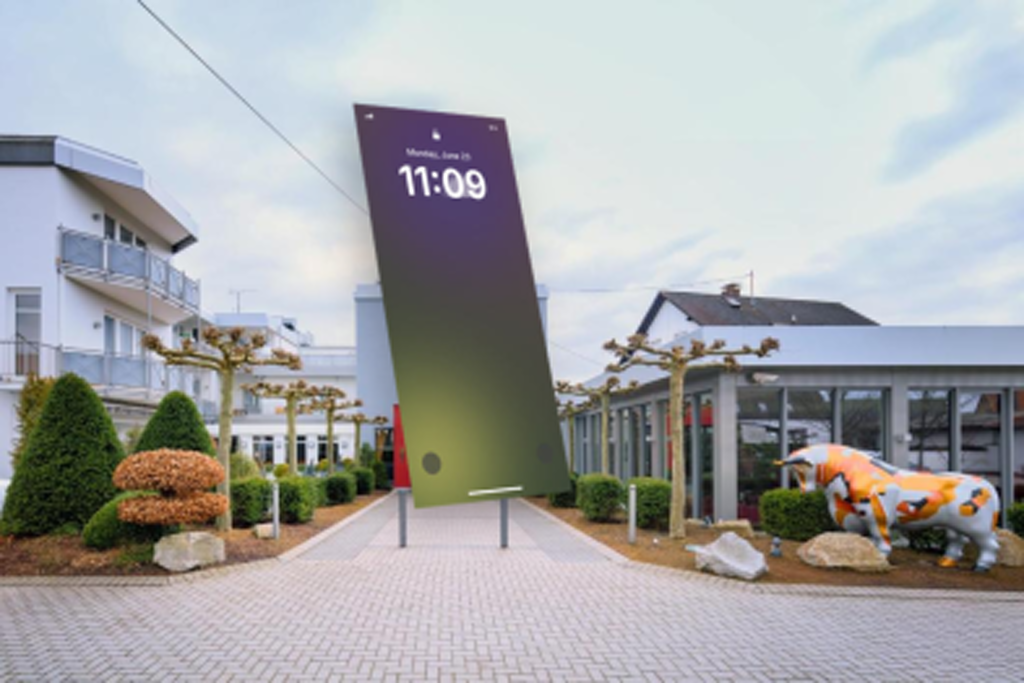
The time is 11:09
